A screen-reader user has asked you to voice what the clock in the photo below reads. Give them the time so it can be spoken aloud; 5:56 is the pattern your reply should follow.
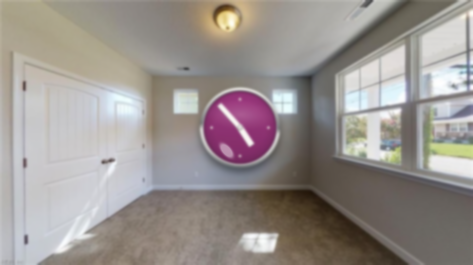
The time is 4:53
